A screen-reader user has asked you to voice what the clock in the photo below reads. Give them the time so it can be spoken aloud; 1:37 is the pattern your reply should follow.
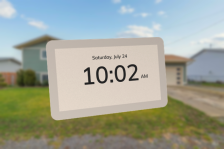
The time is 10:02
